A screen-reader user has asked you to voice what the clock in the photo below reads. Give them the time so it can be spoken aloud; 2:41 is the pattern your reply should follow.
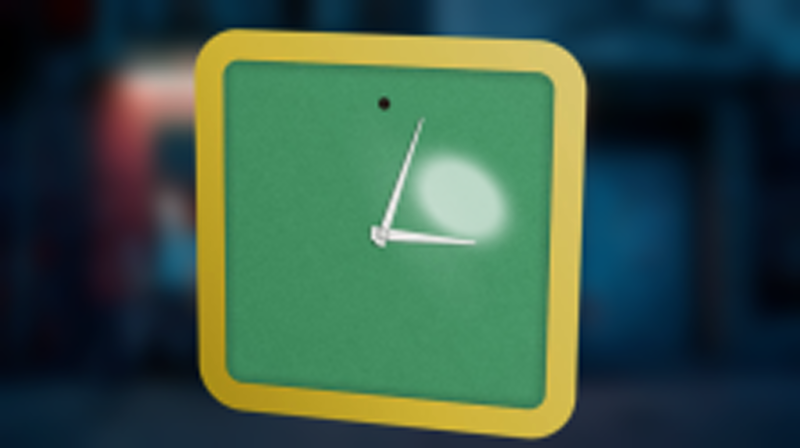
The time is 3:03
